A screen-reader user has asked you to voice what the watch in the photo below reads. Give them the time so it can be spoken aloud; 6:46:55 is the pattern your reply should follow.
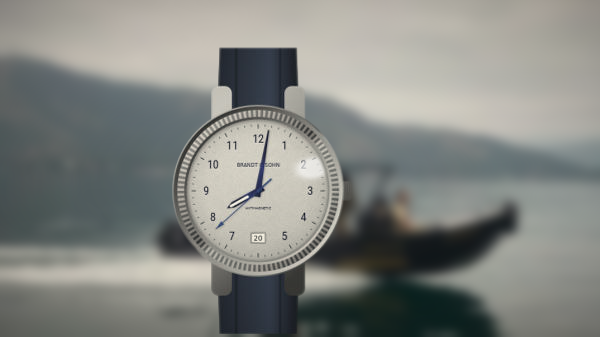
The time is 8:01:38
